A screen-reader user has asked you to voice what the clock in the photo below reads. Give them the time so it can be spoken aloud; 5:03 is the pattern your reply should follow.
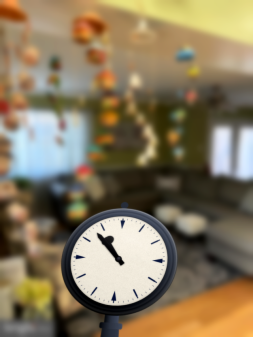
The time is 10:53
